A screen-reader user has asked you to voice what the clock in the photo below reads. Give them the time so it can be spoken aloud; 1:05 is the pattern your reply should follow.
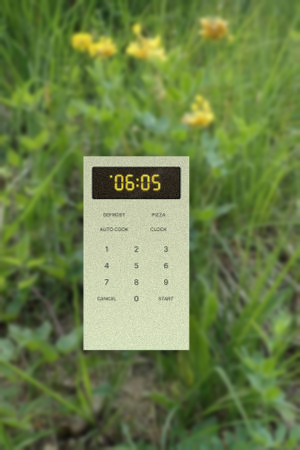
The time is 6:05
